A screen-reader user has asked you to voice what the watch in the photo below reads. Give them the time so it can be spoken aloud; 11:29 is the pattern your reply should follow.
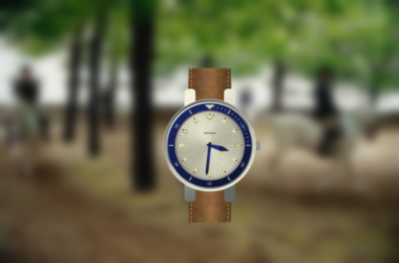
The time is 3:31
